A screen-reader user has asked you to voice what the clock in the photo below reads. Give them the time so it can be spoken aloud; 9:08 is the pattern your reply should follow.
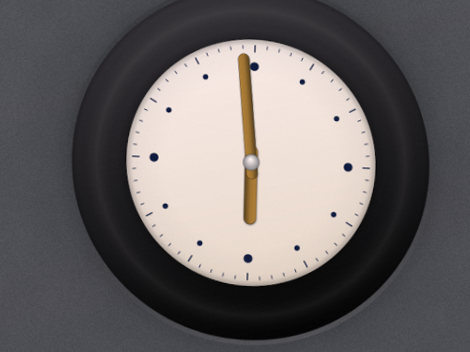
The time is 5:59
